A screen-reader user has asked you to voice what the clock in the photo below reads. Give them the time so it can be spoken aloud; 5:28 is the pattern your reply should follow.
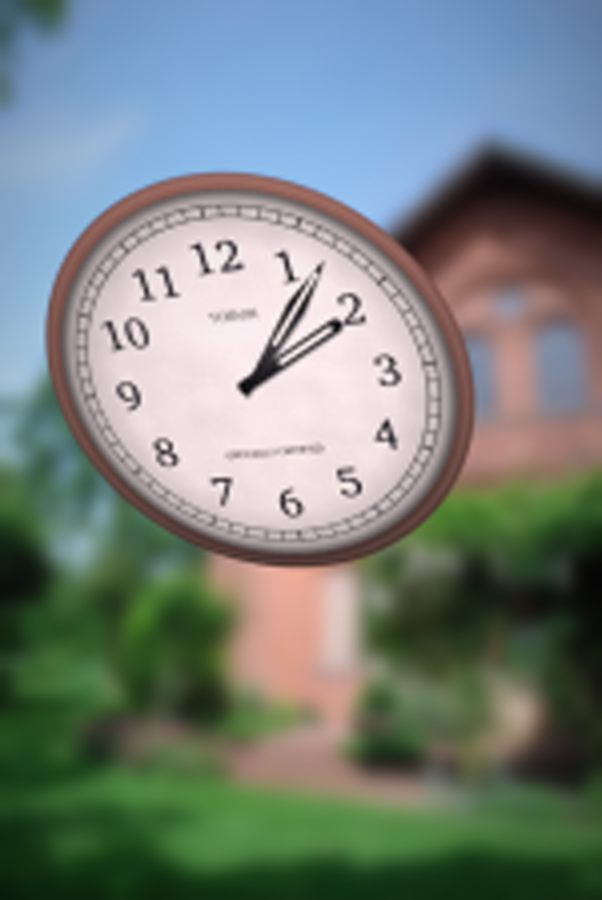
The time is 2:07
